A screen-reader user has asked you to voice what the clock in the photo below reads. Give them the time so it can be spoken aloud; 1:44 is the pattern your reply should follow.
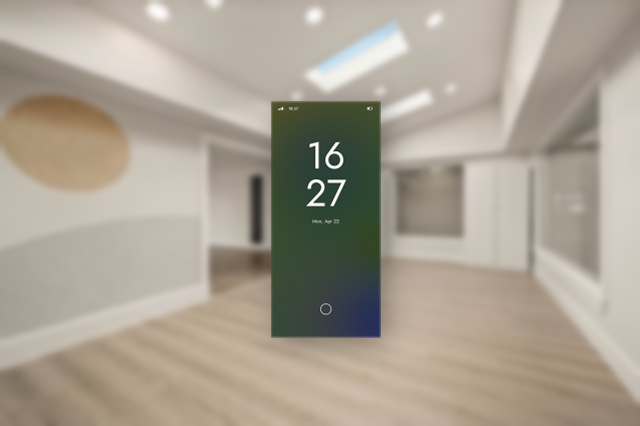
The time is 16:27
